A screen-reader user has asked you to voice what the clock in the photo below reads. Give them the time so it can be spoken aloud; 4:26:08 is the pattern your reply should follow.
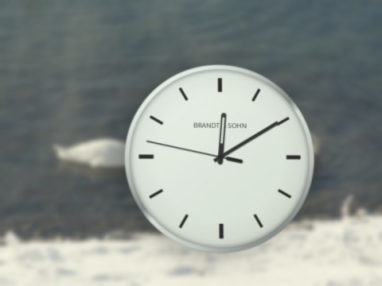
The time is 12:09:47
